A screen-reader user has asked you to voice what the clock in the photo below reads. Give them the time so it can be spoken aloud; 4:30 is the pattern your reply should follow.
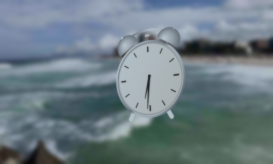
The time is 6:31
